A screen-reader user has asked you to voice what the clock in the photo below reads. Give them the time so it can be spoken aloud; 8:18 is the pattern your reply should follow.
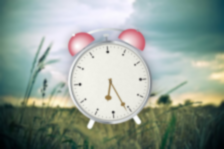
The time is 6:26
